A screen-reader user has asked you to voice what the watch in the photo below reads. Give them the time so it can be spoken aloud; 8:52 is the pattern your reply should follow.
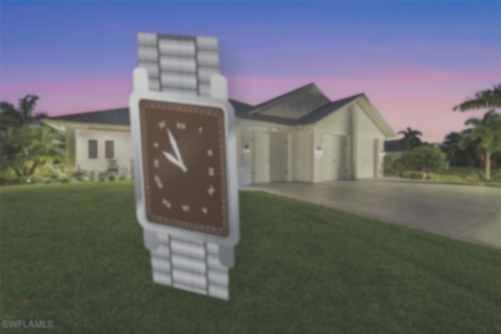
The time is 9:56
